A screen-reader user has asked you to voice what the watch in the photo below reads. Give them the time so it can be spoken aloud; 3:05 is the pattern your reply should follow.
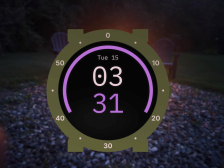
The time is 3:31
